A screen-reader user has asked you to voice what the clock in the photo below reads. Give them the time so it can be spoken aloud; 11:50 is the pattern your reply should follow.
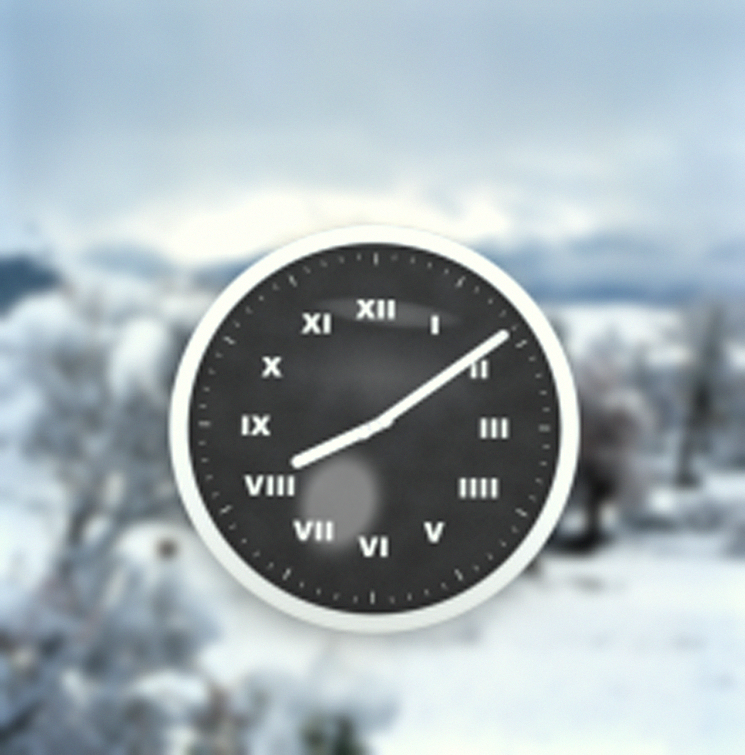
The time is 8:09
